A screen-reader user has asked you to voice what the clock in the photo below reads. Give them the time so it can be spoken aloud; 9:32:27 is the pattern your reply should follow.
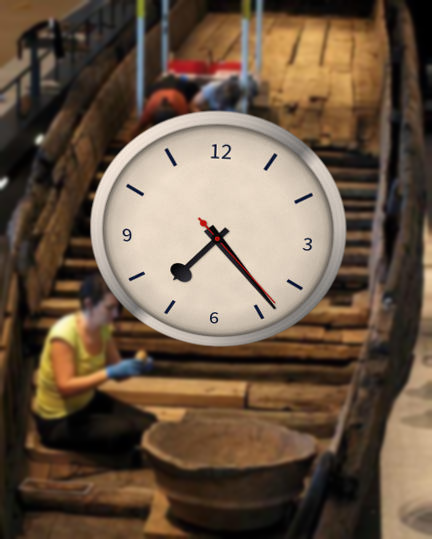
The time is 7:23:23
